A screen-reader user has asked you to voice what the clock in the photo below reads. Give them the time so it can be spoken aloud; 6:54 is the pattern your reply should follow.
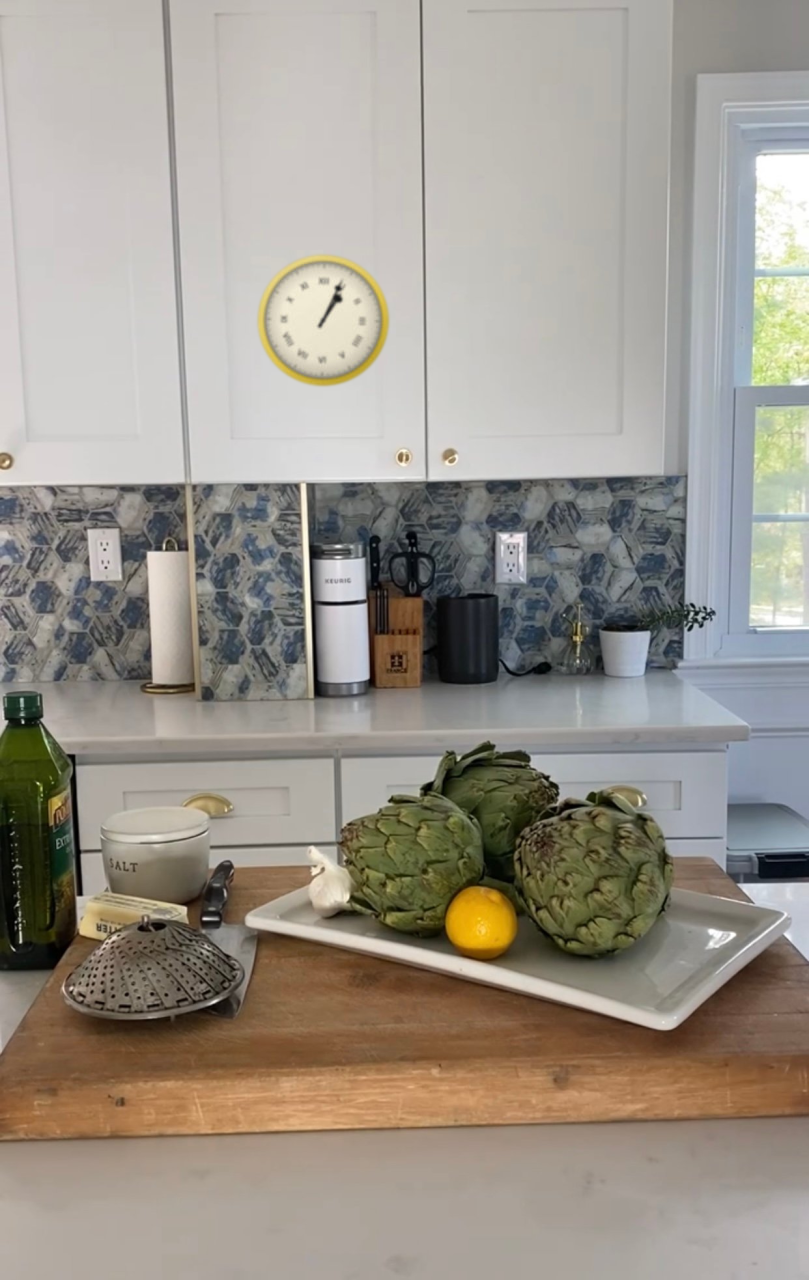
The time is 1:04
